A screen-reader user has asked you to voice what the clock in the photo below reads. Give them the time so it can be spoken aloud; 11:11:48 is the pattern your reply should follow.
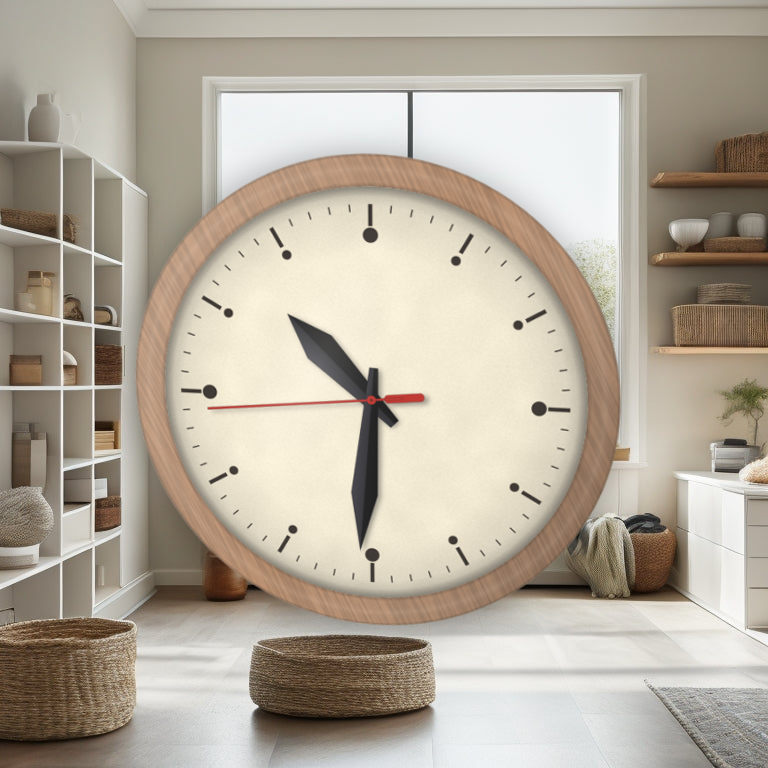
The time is 10:30:44
